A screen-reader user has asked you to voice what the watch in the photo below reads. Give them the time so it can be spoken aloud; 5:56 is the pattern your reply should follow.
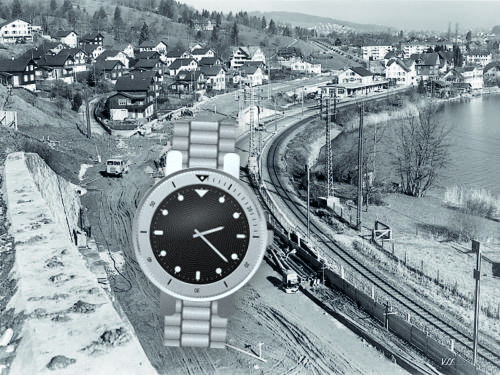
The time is 2:22
